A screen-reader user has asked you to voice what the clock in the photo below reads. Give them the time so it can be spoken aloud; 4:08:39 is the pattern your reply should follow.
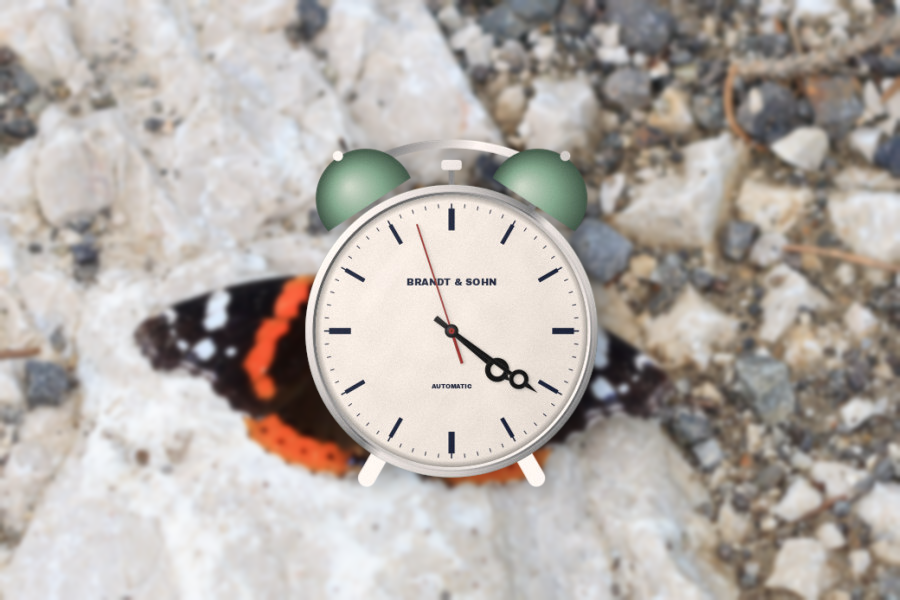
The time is 4:20:57
